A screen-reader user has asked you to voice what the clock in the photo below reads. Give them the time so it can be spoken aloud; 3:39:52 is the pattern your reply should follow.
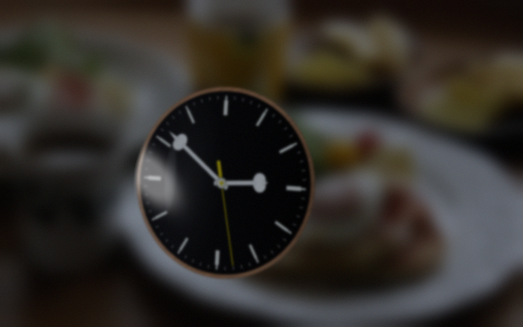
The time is 2:51:28
